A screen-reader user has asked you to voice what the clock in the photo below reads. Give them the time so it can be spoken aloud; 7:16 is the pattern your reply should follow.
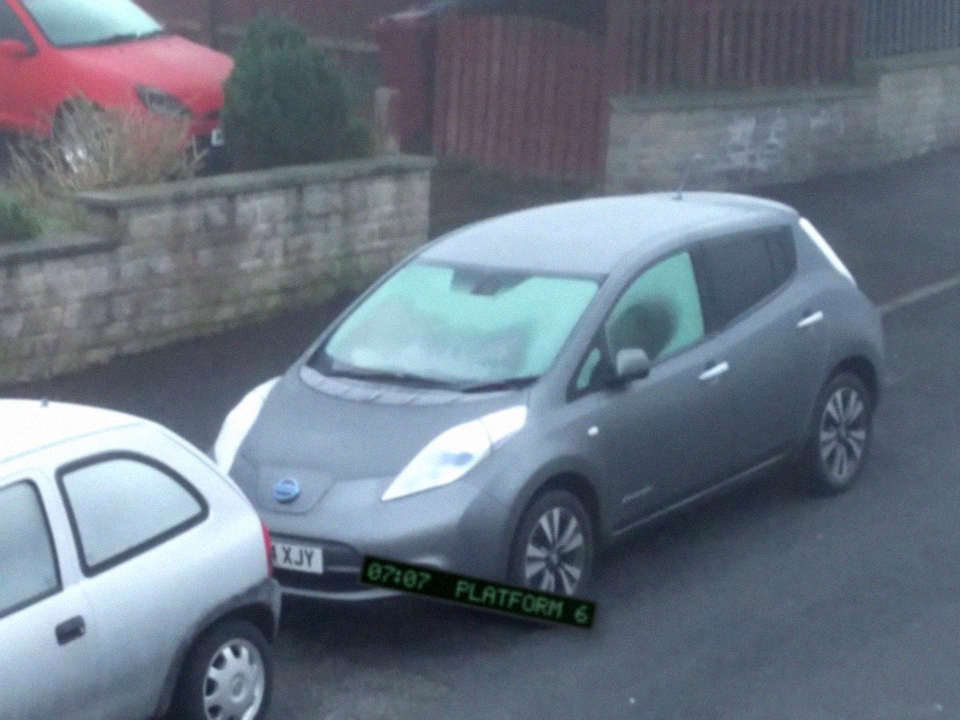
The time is 7:07
